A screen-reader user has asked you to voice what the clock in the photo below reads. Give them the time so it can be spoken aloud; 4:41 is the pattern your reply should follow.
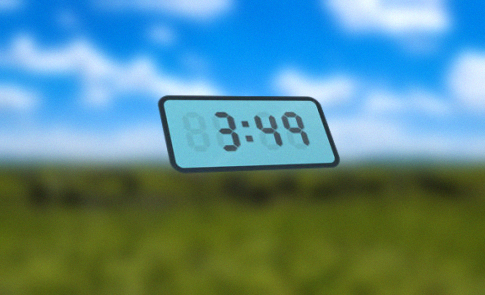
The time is 3:49
